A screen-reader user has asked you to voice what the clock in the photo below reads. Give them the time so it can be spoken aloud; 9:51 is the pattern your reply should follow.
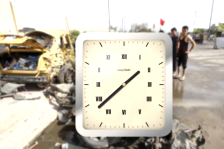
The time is 1:38
